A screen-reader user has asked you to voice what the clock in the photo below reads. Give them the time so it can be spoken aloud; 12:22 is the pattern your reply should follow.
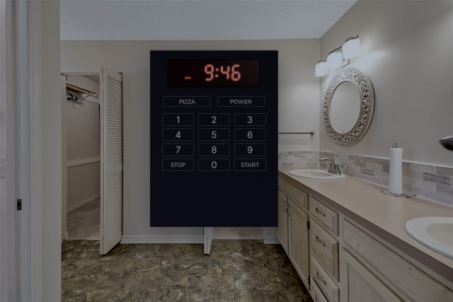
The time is 9:46
